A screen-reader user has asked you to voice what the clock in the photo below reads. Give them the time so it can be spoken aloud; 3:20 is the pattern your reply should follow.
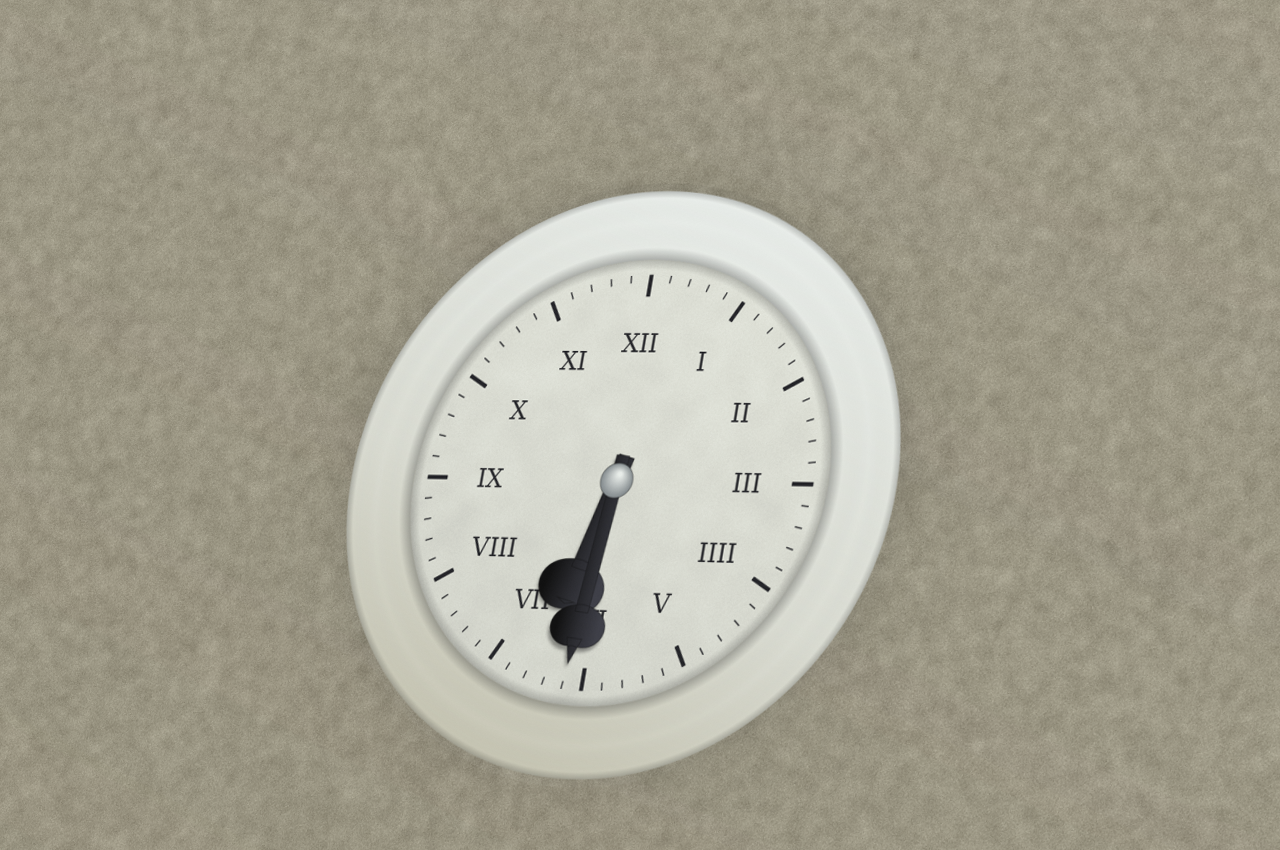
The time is 6:31
